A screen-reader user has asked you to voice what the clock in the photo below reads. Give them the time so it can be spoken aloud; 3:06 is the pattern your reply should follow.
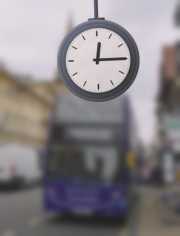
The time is 12:15
